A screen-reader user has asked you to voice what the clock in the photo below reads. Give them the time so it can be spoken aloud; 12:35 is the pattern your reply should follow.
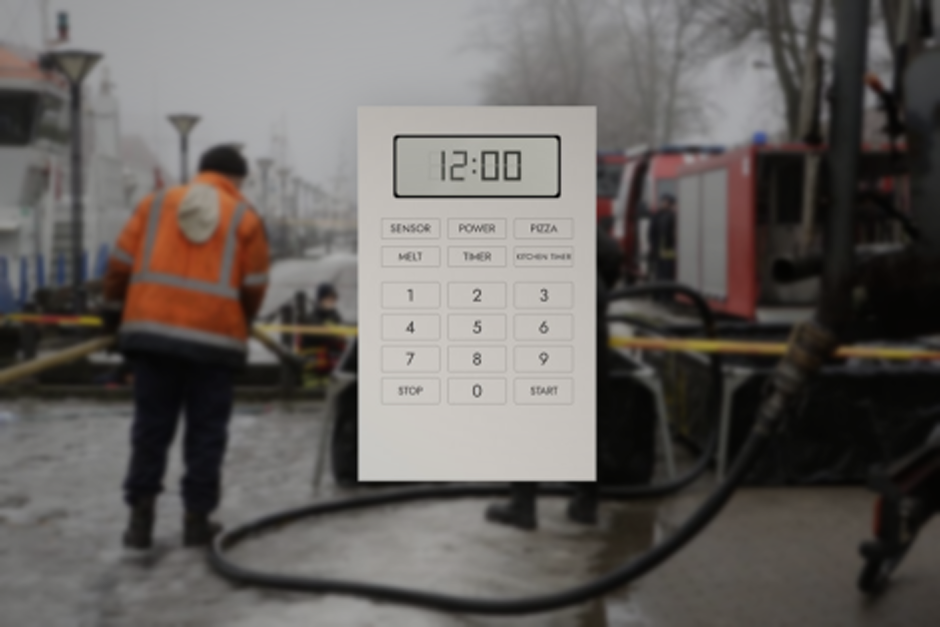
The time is 12:00
